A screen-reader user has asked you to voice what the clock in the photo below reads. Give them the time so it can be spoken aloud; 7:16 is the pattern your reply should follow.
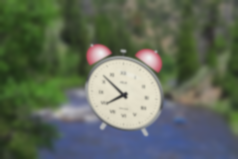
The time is 7:52
